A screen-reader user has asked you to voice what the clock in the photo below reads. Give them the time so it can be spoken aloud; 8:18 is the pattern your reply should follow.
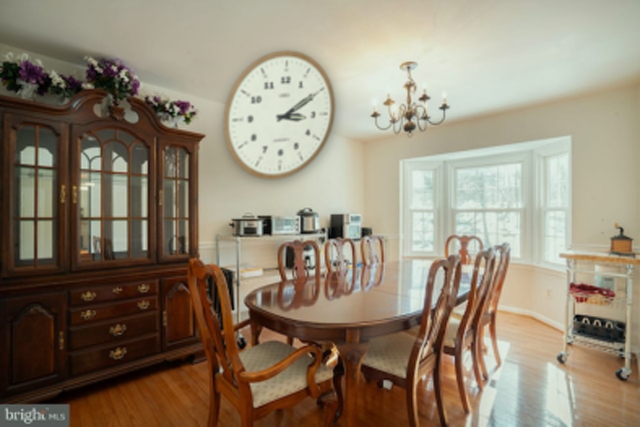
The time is 3:10
